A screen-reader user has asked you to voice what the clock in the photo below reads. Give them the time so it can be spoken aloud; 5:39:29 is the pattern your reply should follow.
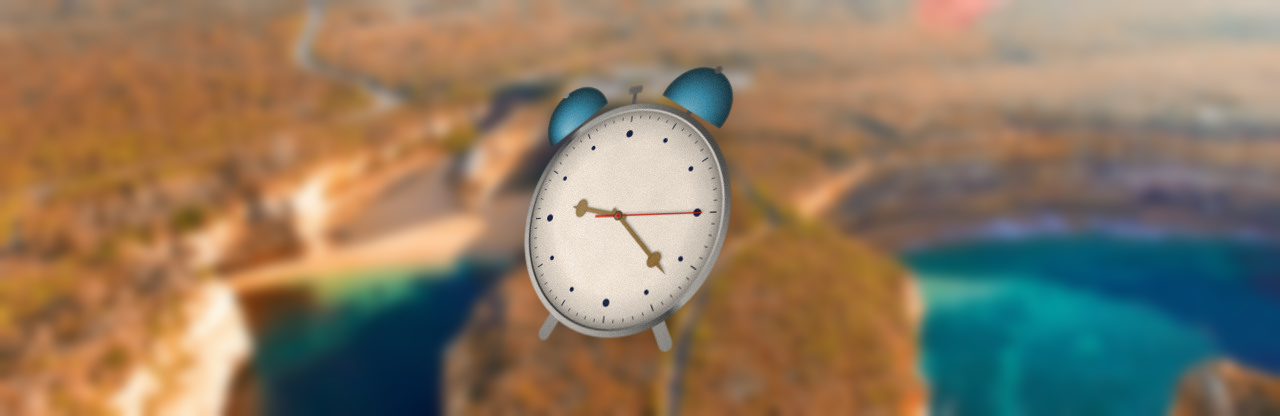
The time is 9:22:15
